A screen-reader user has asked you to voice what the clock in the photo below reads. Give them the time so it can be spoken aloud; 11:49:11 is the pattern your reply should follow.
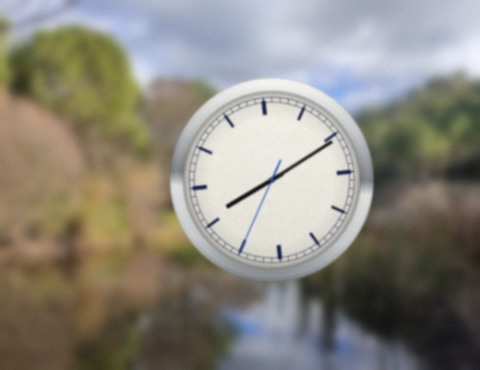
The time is 8:10:35
